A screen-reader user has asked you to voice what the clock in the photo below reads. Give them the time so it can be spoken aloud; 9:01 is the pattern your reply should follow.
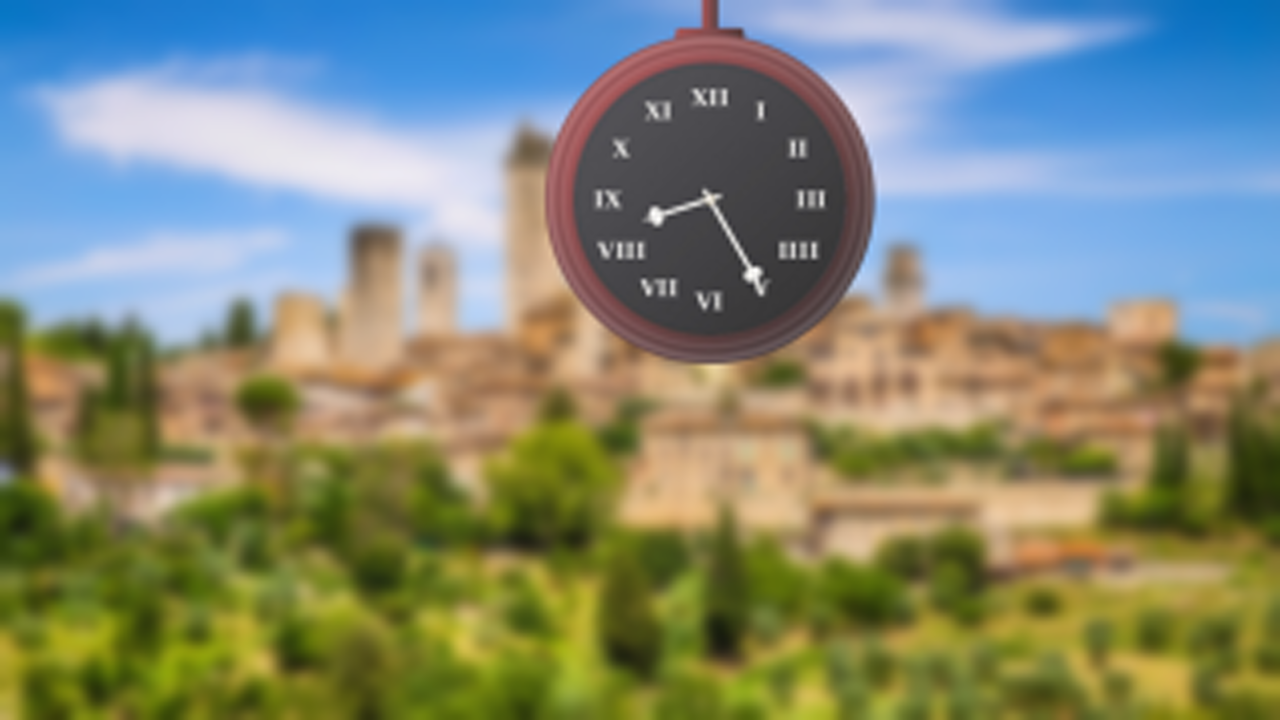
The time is 8:25
